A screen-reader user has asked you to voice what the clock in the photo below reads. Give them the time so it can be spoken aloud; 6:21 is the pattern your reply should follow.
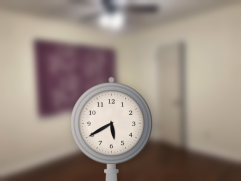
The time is 5:40
